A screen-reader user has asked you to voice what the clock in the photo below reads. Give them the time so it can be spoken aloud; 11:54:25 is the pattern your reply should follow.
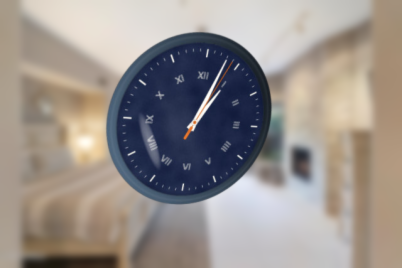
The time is 1:03:04
